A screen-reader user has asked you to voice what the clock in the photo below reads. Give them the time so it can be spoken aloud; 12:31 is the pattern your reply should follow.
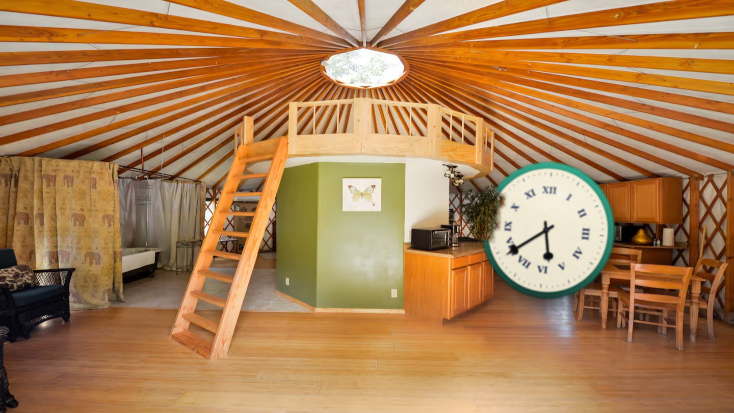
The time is 5:39
